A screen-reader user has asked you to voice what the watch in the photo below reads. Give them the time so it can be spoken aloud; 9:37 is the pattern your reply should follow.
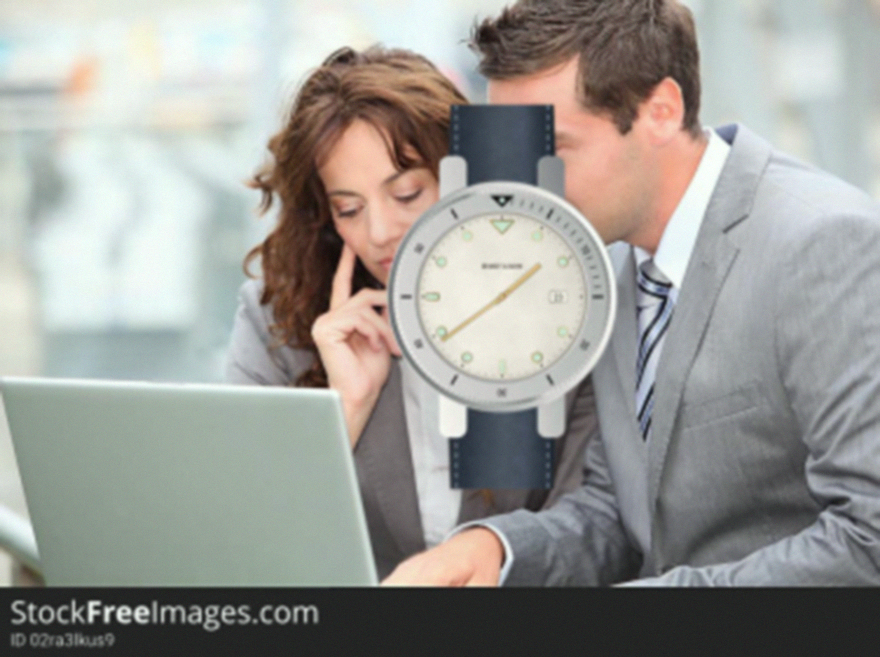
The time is 1:39
